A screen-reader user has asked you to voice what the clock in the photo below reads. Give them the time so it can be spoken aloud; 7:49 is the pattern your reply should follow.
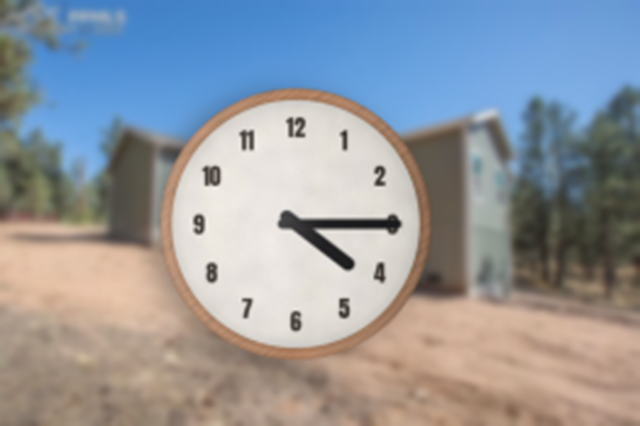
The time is 4:15
